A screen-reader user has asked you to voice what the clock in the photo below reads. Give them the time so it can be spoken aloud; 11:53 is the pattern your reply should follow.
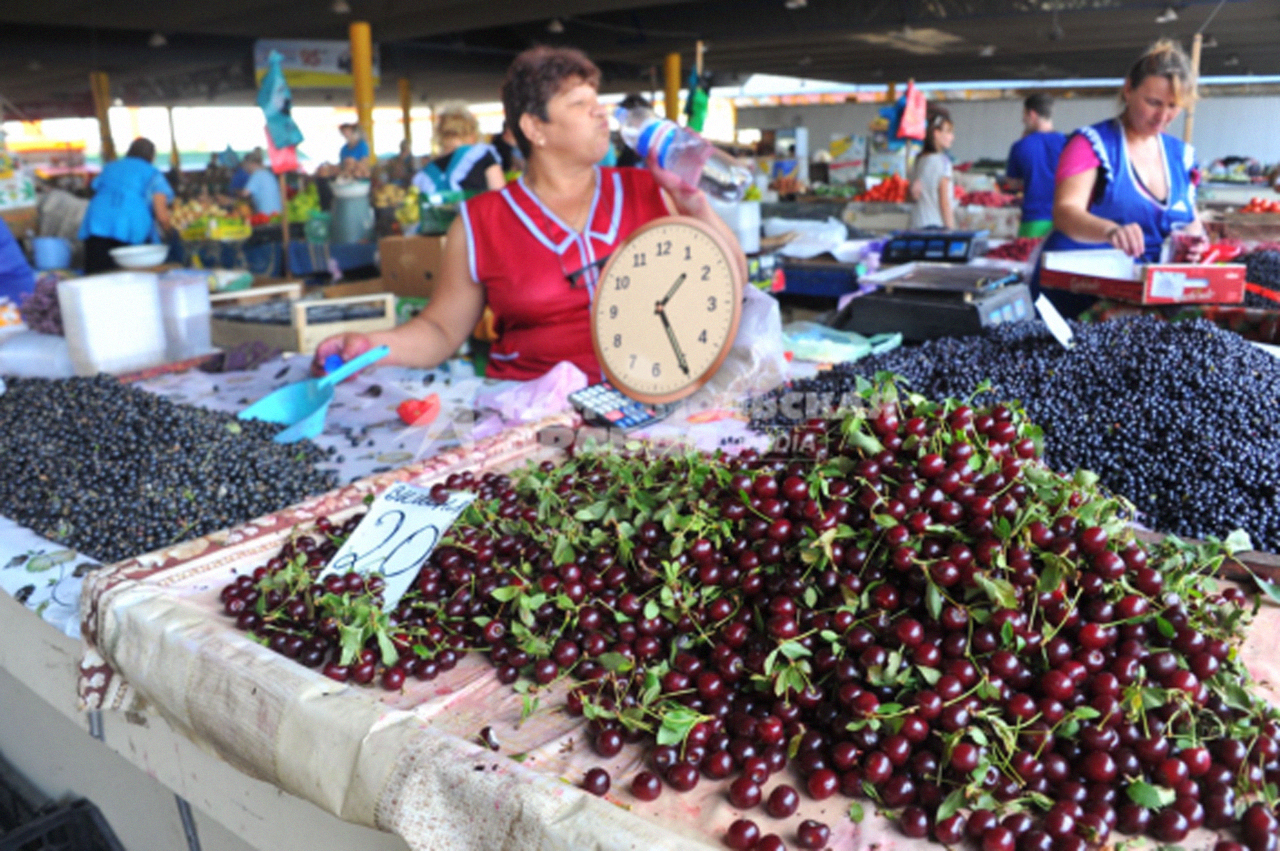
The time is 1:25
